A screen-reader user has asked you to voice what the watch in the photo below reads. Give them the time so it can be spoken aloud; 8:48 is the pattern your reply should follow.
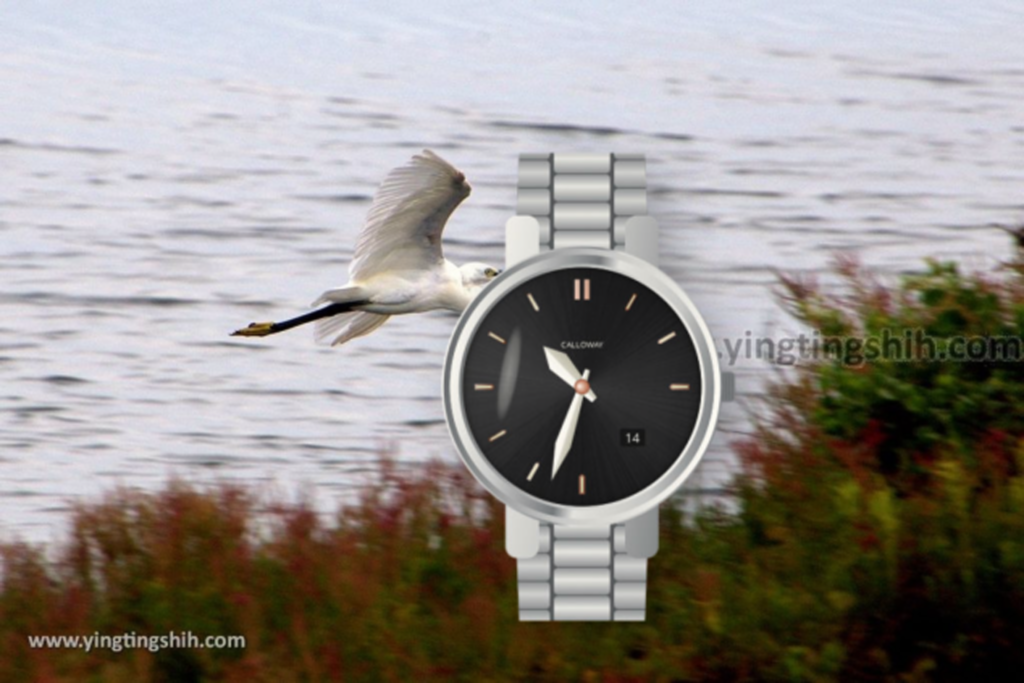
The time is 10:33
